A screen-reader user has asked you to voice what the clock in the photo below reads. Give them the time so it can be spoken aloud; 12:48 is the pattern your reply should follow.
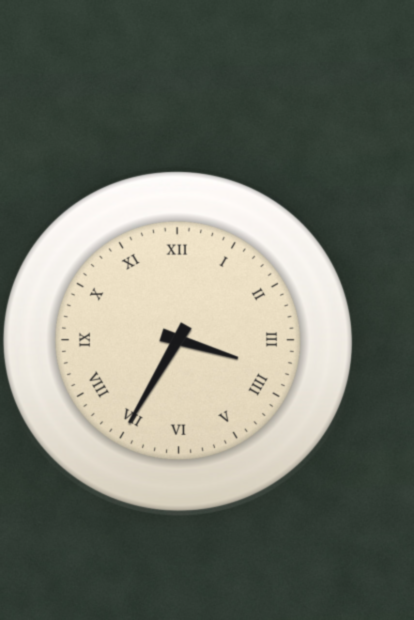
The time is 3:35
